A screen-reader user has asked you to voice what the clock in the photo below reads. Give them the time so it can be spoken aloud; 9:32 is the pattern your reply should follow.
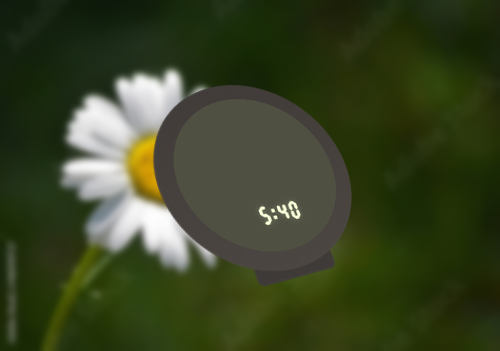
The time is 5:40
